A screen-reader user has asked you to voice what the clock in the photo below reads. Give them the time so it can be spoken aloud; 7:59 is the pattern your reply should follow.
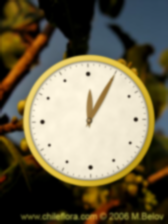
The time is 12:05
